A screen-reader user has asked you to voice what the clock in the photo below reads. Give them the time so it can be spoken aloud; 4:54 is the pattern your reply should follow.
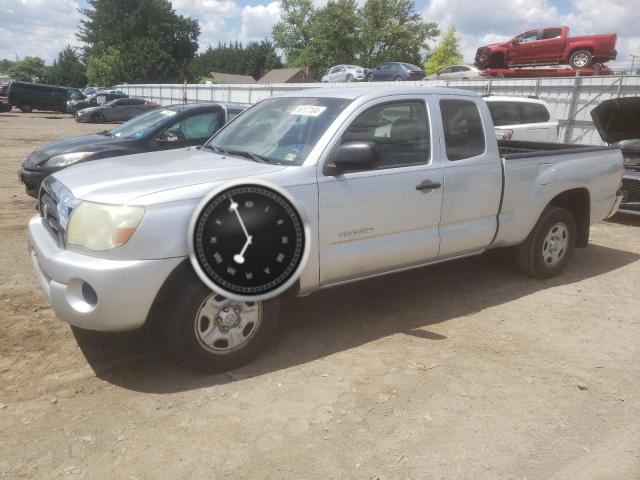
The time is 6:56
